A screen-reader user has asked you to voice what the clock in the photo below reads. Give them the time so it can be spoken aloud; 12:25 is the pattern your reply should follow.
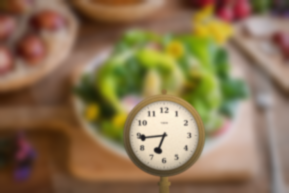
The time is 6:44
